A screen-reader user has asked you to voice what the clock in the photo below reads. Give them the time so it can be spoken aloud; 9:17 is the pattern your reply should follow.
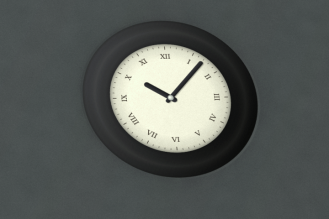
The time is 10:07
